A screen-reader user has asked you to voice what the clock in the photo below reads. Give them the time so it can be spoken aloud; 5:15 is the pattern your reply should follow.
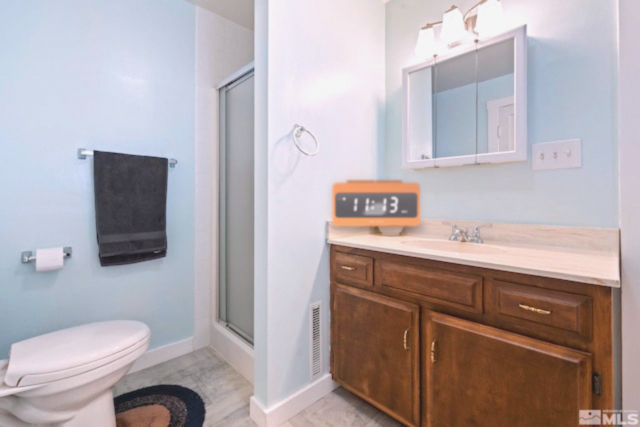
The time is 11:13
